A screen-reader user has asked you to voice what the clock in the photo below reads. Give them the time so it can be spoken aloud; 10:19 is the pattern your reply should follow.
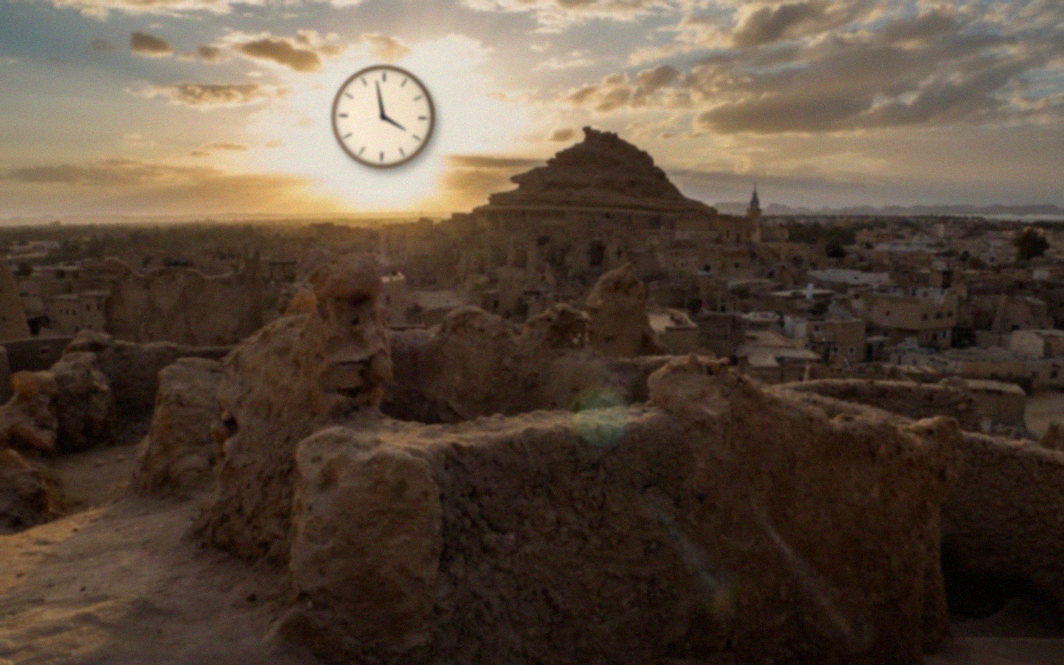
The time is 3:58
